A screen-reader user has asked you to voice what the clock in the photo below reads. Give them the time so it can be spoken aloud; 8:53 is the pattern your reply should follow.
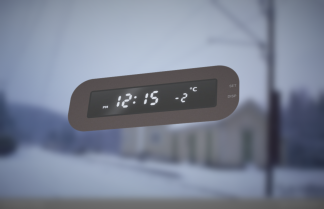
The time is 12:15
